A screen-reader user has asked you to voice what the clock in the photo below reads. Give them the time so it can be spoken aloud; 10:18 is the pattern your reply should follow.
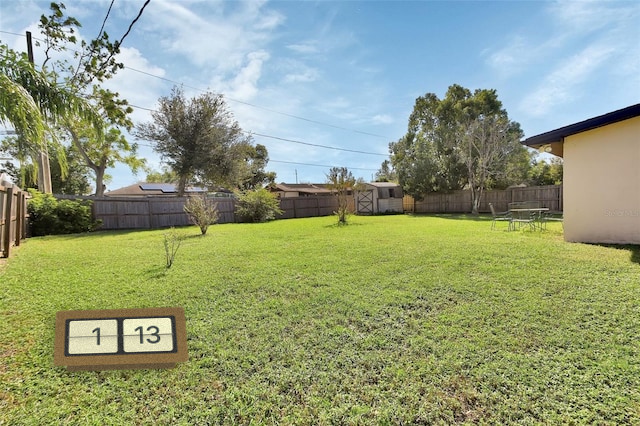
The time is 1:13
